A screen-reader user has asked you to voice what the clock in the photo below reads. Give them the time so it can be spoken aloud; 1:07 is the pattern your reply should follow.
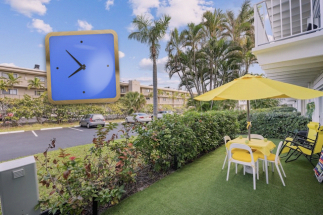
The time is 7:53
